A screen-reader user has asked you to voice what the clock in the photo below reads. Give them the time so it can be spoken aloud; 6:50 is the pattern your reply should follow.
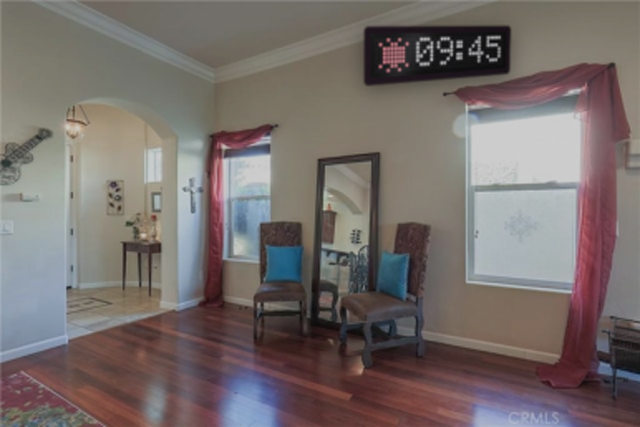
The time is 9:45
